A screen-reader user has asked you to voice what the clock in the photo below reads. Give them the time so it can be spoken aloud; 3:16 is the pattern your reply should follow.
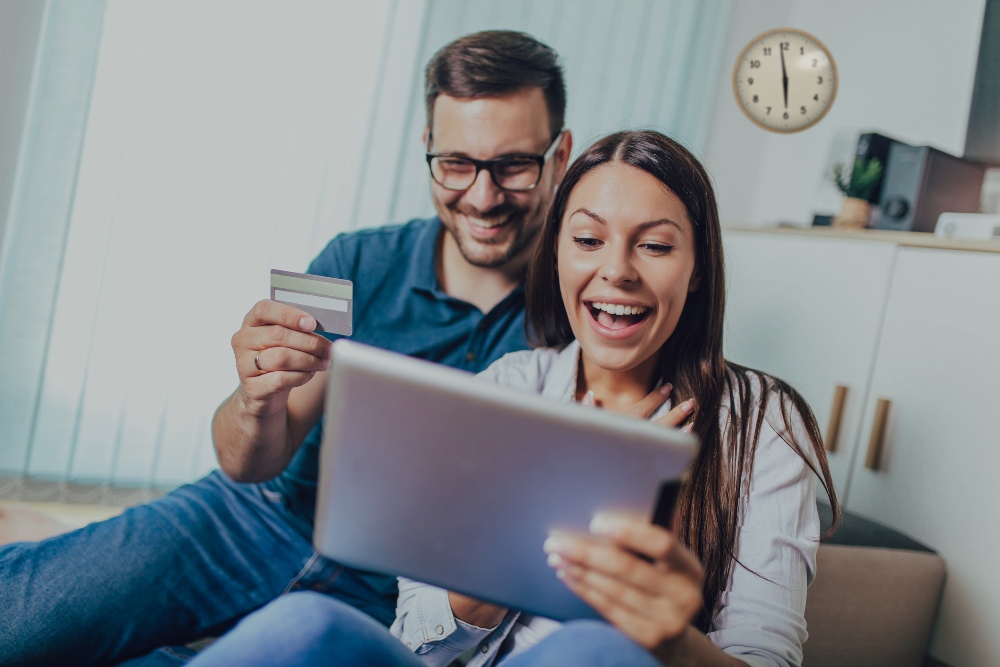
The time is 5:59
